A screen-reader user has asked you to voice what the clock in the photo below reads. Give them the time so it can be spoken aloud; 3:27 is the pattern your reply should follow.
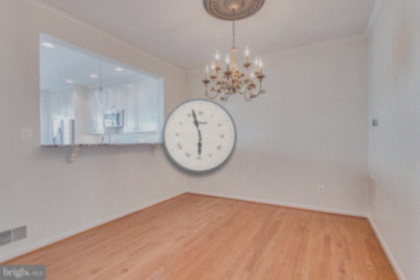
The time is 5:57
